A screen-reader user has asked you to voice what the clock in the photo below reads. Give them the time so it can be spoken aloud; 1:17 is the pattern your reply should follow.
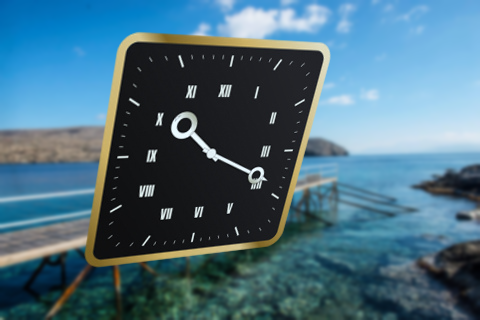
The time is 10:19
